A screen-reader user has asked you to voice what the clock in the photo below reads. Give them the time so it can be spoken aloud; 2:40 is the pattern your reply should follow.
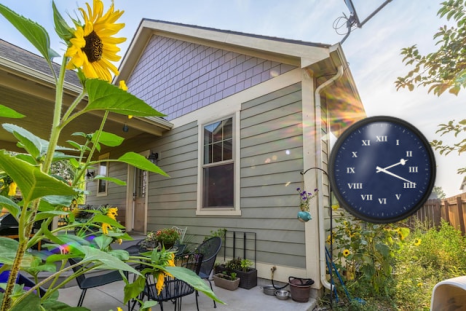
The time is 2:19
